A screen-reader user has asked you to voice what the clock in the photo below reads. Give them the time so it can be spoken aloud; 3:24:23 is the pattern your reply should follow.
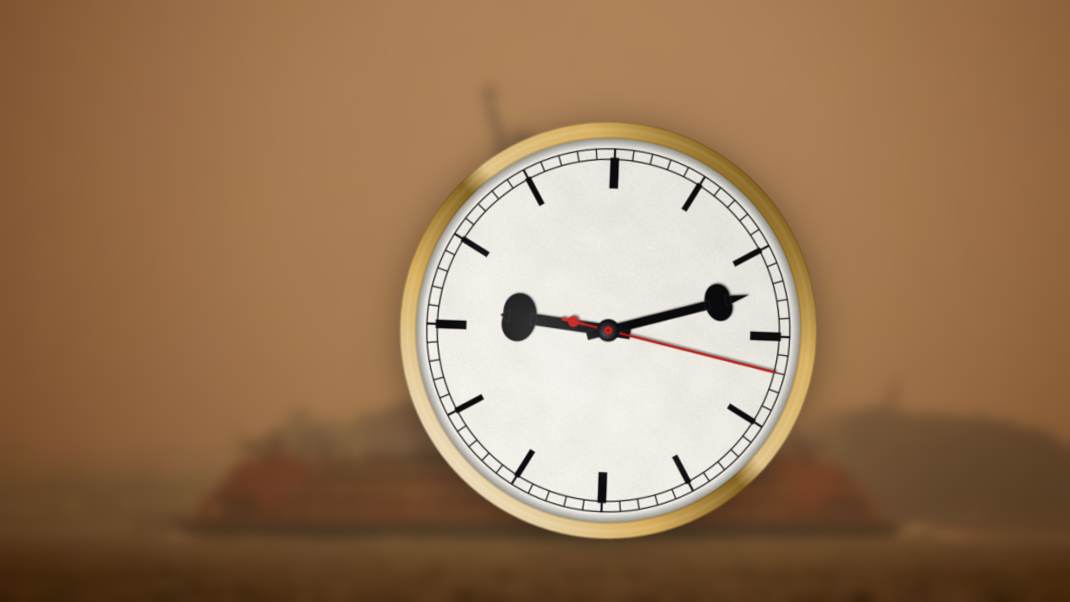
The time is 9:12:17
